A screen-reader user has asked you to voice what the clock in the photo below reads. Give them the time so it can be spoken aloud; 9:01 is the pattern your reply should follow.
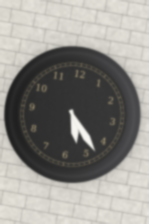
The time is 5:23
